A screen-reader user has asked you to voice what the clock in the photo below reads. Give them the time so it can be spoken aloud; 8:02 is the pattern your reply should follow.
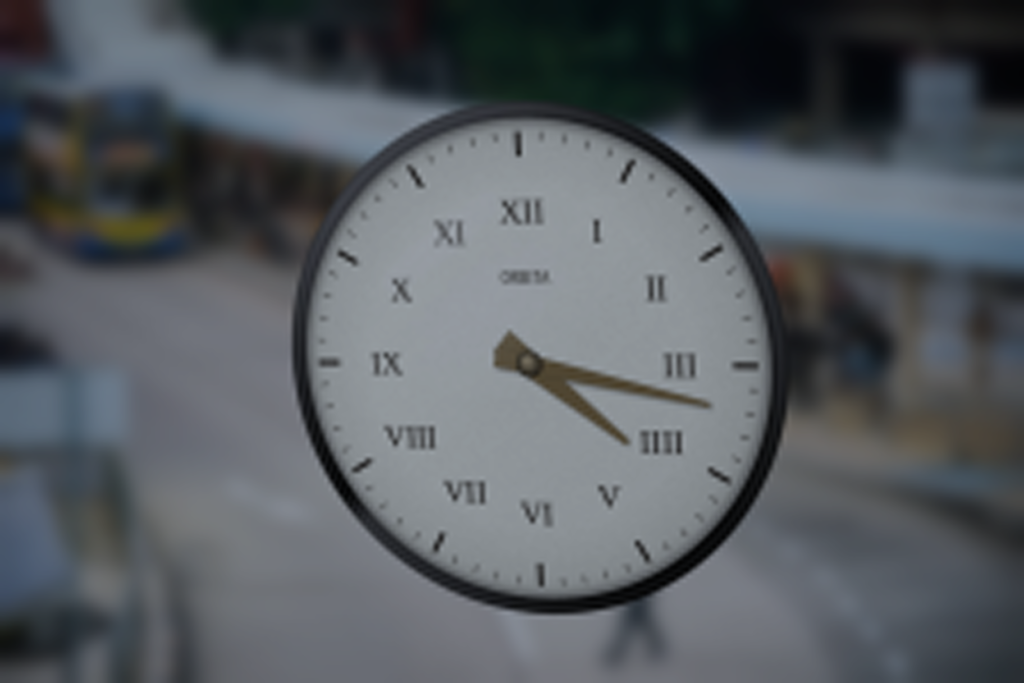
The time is 4:17
